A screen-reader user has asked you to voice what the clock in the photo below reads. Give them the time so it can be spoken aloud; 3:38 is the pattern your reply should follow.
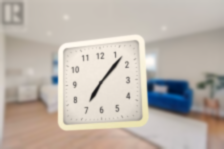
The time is 7:07
